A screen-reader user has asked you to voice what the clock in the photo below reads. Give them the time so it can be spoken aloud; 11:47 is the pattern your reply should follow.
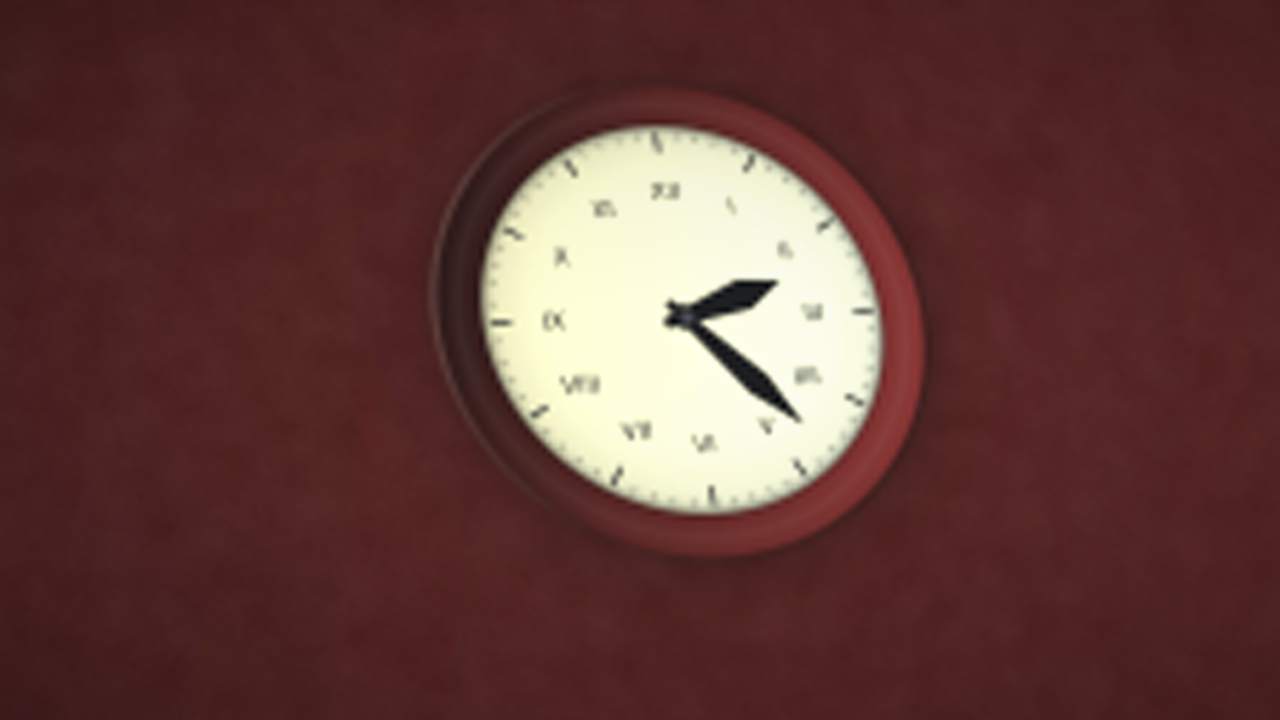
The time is 2:23
